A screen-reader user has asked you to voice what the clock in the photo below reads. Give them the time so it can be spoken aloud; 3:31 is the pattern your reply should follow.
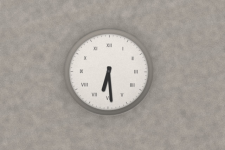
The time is 6:29
